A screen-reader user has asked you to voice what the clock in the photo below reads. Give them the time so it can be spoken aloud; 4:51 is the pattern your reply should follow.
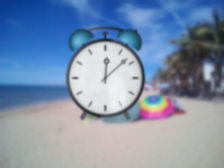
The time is 12:08
